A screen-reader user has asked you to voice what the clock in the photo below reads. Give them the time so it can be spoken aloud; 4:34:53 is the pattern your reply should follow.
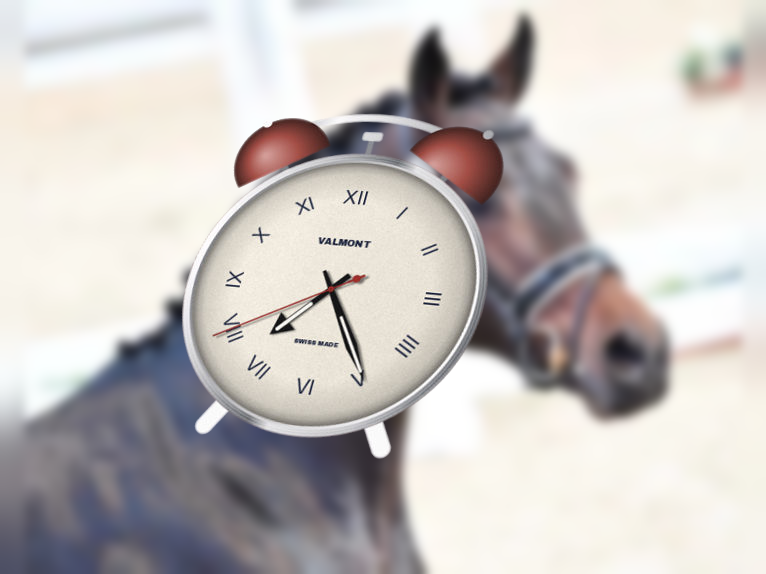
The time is 7:24:40
